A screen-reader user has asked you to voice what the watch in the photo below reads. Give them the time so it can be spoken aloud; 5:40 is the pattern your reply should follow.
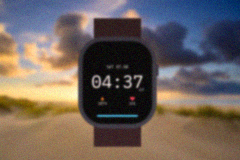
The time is 4:37
